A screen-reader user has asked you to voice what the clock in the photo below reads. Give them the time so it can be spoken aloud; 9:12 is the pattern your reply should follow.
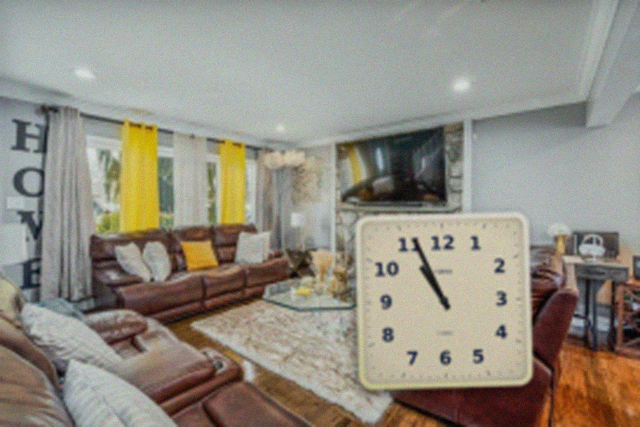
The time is 10:56
